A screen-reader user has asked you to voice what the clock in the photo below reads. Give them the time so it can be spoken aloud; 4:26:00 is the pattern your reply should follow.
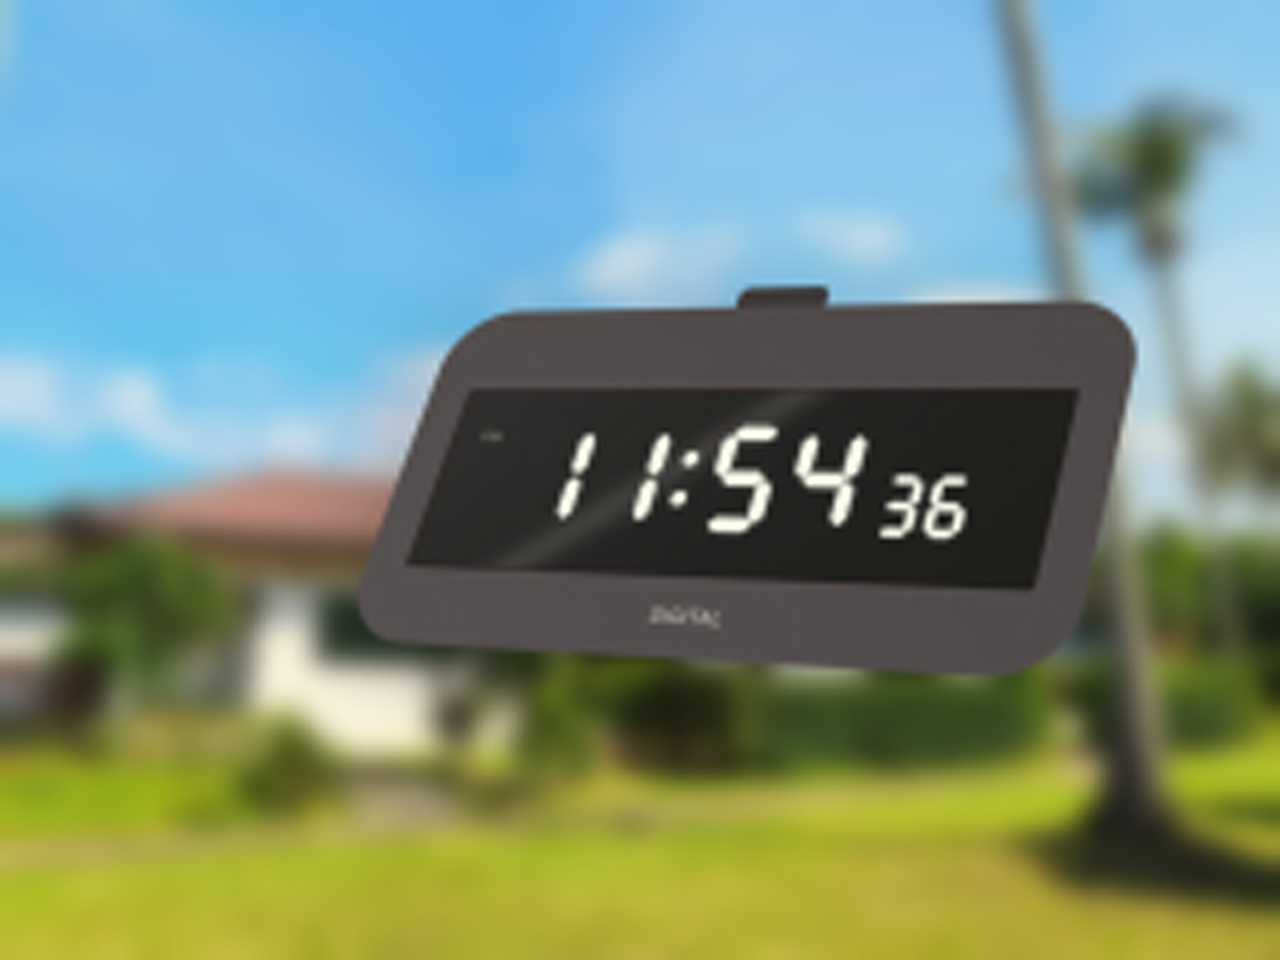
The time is 11:54:36
